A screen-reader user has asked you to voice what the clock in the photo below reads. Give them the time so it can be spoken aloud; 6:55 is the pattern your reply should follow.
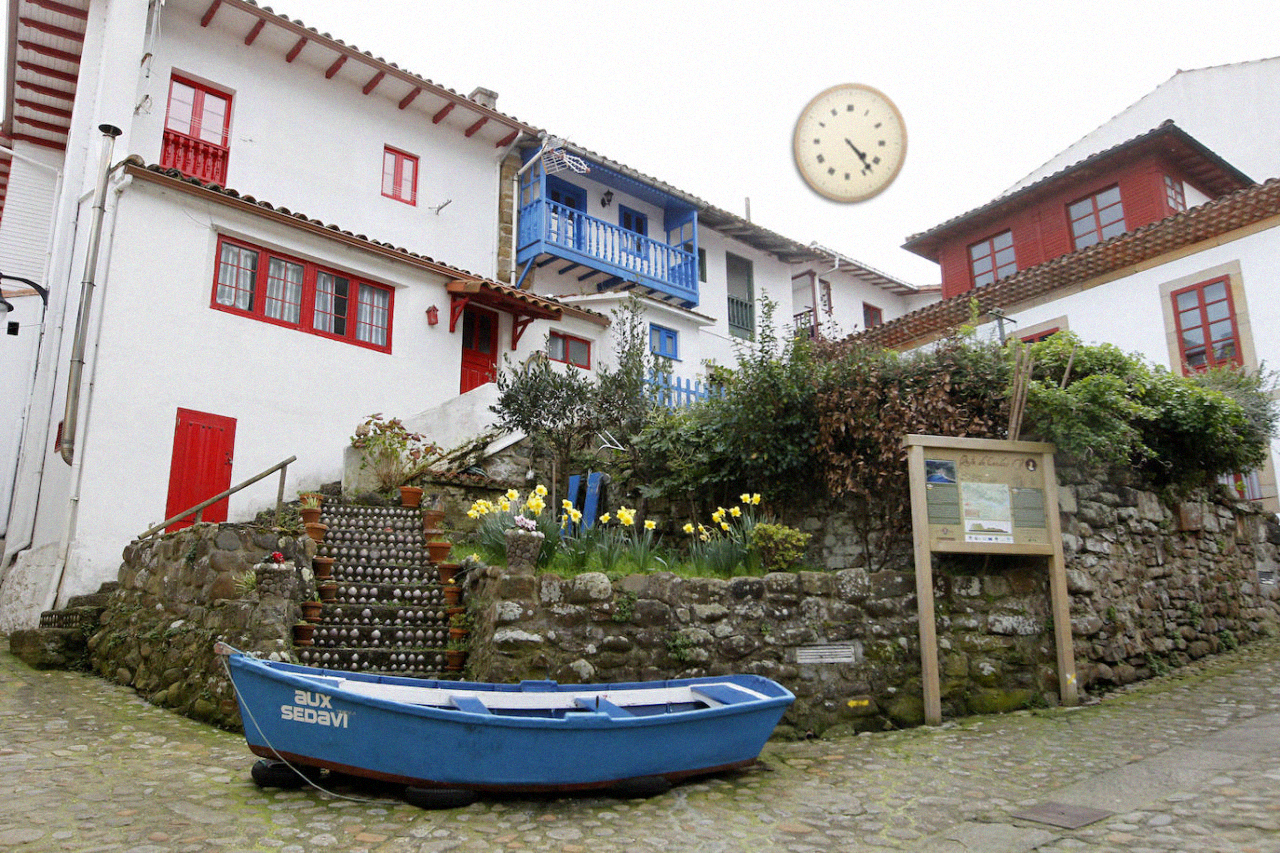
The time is 4:23
